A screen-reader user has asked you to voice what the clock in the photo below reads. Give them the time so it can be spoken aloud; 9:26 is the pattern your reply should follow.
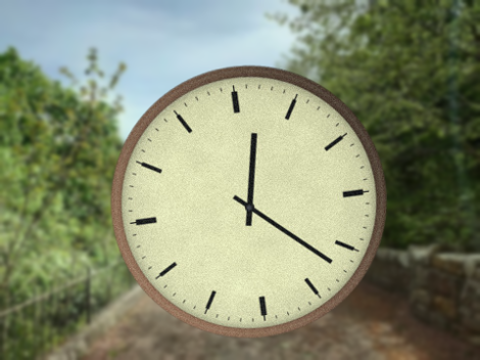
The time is 12:22
